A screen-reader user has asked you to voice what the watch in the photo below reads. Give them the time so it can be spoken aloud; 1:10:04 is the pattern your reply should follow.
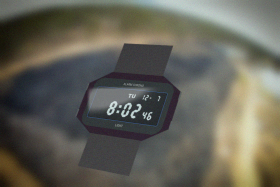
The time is 8:02:46
